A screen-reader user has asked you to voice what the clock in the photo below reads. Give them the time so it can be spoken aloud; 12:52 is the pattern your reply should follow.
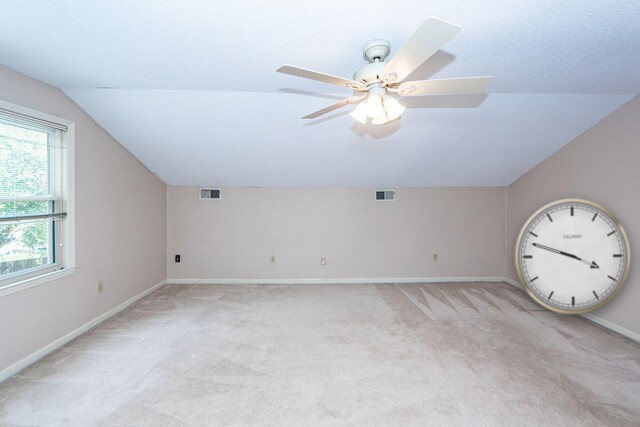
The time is 3:48
